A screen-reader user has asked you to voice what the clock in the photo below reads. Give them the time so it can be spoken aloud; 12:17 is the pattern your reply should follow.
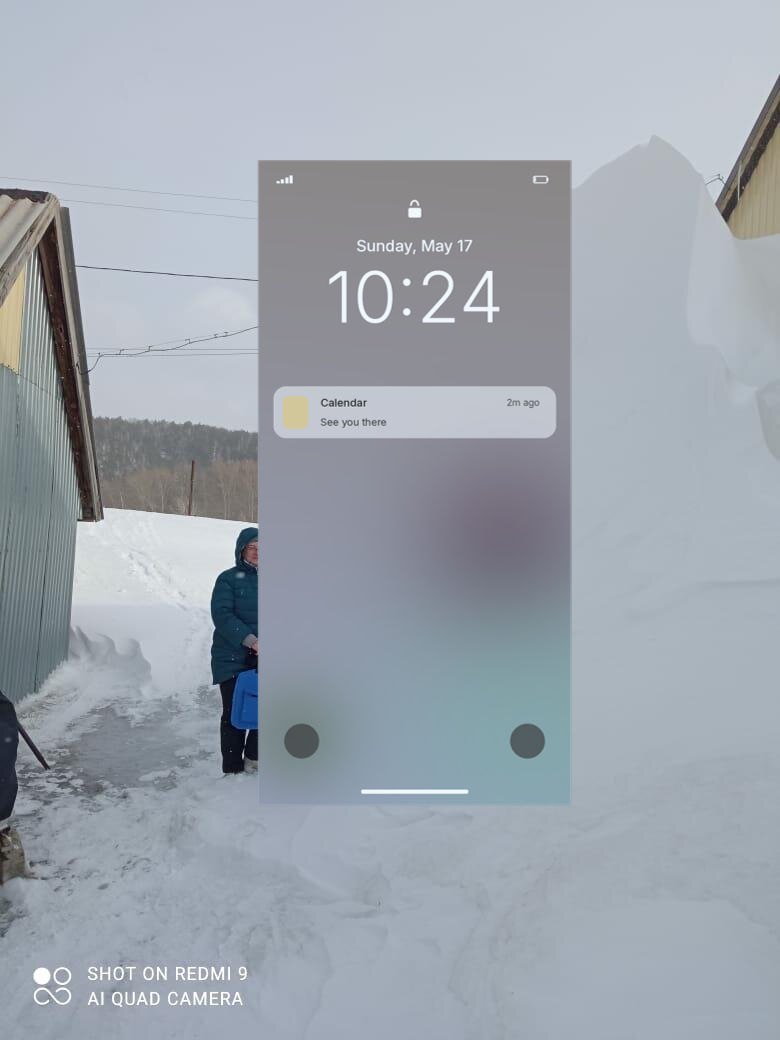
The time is 10:24
